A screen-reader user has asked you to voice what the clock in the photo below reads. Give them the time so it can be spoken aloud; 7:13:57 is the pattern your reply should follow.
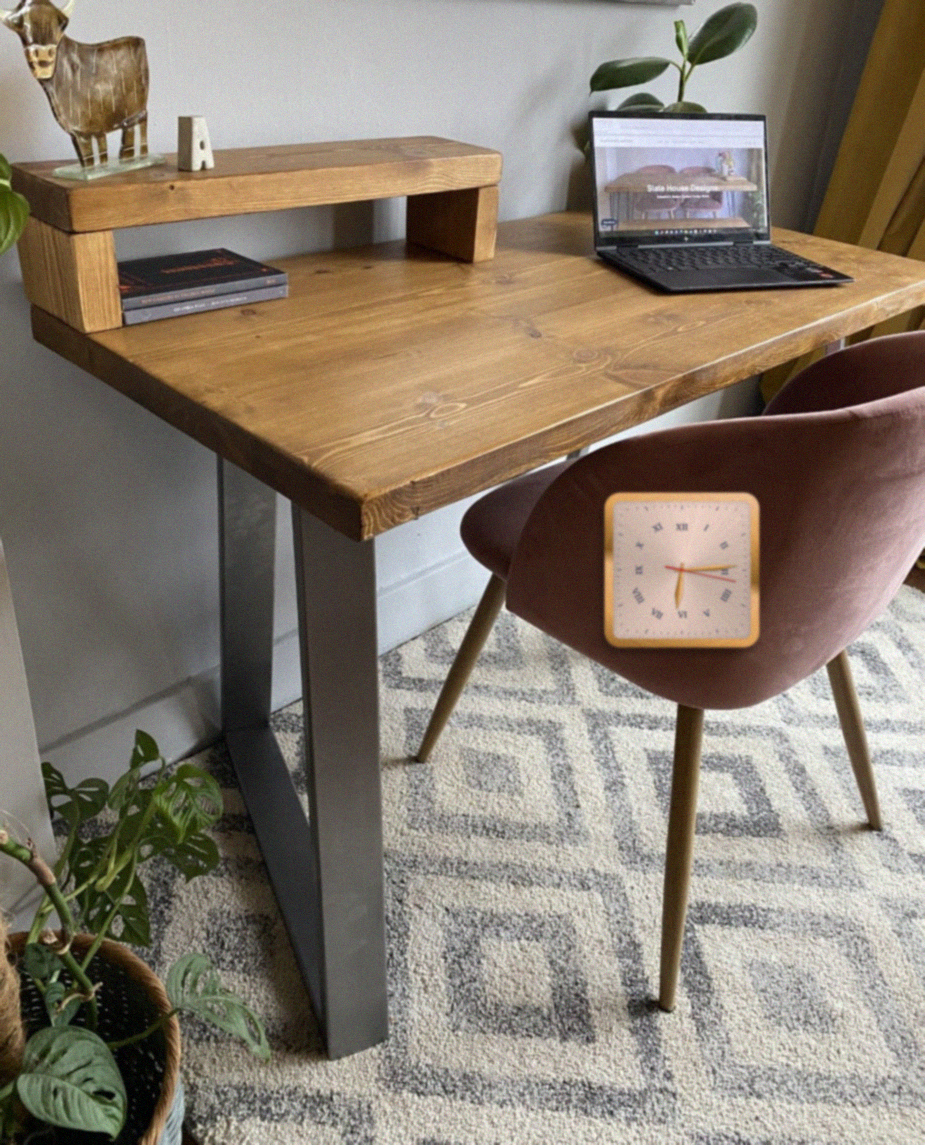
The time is 6:14:17
